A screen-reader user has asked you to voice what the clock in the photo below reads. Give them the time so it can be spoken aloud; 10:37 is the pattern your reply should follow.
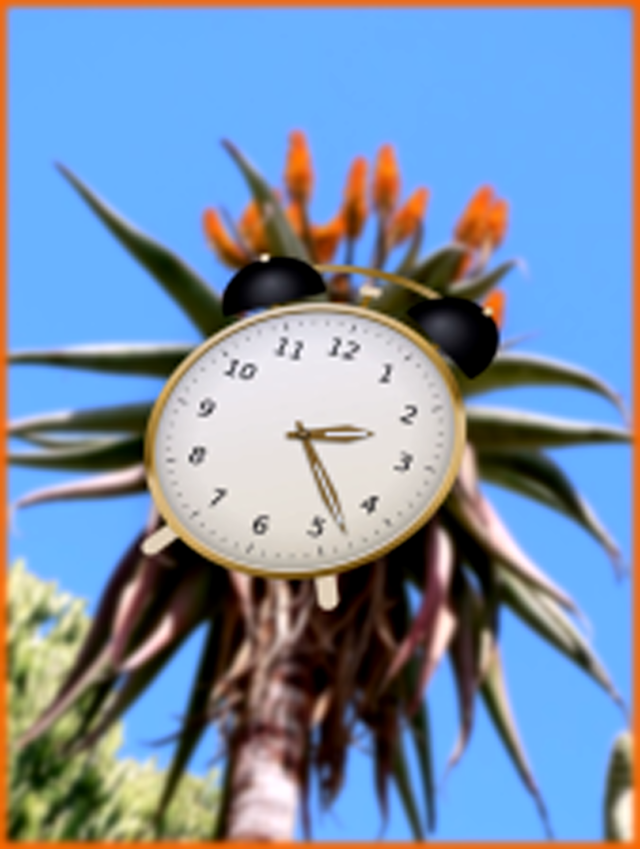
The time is 2:23
